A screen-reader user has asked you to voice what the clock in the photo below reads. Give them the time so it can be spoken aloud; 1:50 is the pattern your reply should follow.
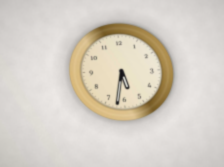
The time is 5:32
